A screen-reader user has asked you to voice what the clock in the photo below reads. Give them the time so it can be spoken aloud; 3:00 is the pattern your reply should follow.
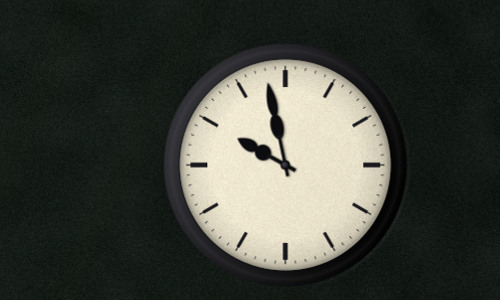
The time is 9:58
